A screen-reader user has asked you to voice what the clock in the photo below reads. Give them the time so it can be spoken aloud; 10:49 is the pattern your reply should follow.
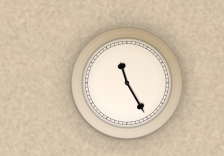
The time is 11:25
